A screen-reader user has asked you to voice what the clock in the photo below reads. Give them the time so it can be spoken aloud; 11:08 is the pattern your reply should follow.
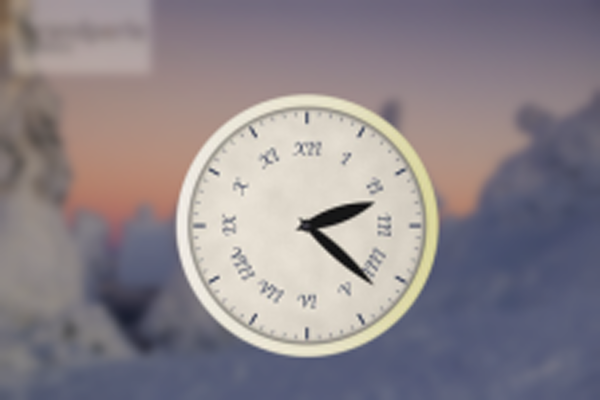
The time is 2:22
